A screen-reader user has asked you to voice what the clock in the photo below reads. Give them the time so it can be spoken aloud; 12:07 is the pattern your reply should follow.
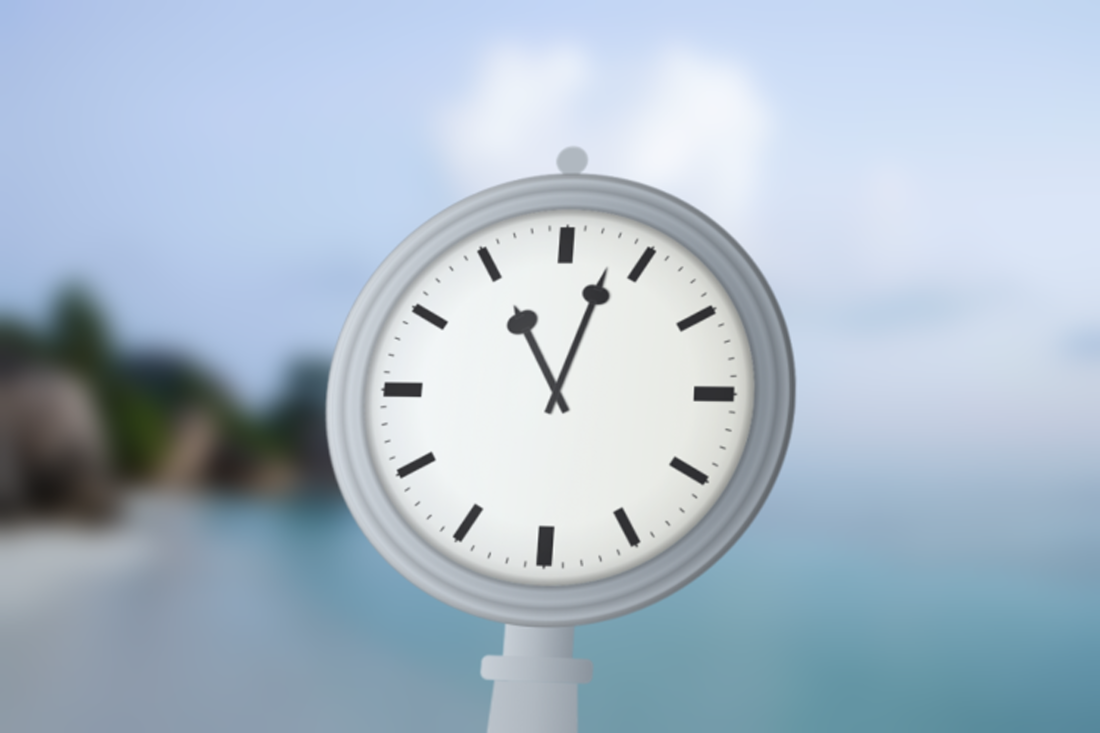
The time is 11:03
